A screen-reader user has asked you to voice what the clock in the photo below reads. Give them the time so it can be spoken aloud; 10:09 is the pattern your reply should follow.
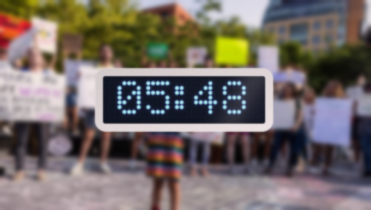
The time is 5:48
